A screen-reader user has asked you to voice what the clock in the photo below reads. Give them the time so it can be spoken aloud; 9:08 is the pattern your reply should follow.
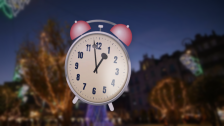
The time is 12:58
